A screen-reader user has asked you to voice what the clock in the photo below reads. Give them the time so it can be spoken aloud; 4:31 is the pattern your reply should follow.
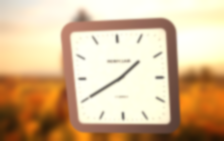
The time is 1:40
